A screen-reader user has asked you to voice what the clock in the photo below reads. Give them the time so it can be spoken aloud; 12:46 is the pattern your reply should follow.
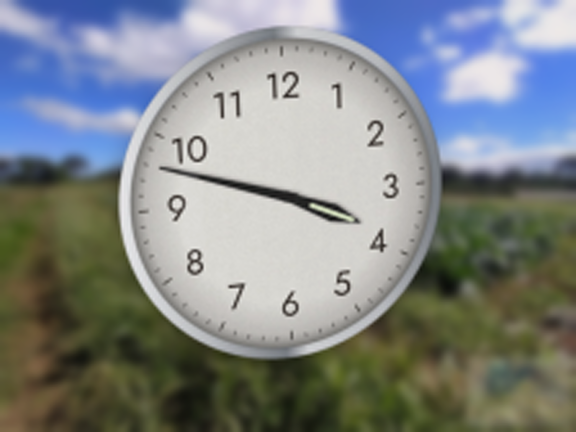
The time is 3:48
